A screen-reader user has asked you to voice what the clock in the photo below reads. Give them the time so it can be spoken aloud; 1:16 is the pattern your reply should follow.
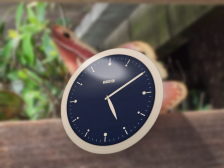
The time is 5:10
